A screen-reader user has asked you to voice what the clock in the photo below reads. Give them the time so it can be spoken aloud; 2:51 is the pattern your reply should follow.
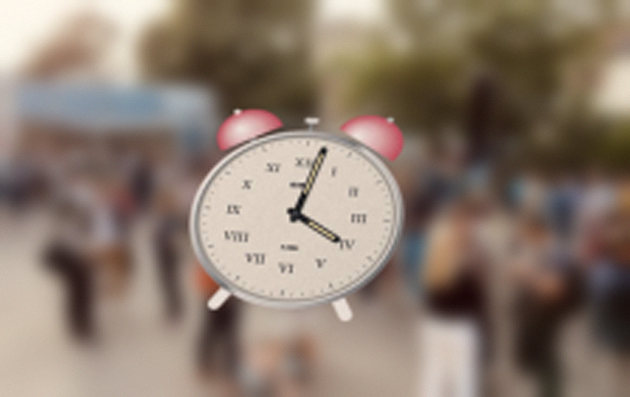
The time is 4:02
